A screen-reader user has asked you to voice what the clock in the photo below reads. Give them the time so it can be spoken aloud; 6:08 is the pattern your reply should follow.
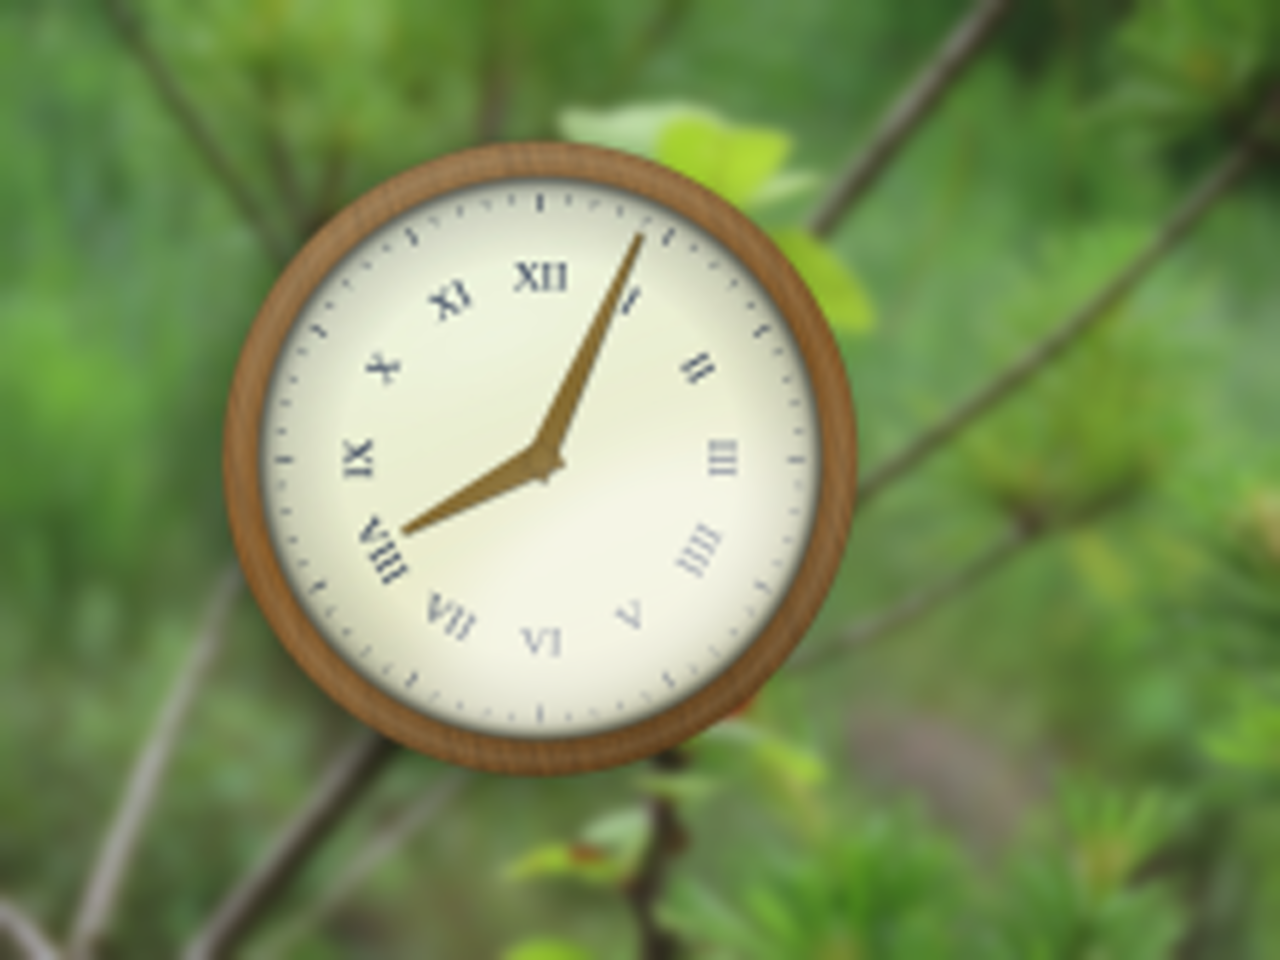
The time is 8:04
